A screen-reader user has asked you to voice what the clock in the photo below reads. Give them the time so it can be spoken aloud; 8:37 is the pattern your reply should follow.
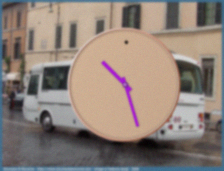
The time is 10:27
